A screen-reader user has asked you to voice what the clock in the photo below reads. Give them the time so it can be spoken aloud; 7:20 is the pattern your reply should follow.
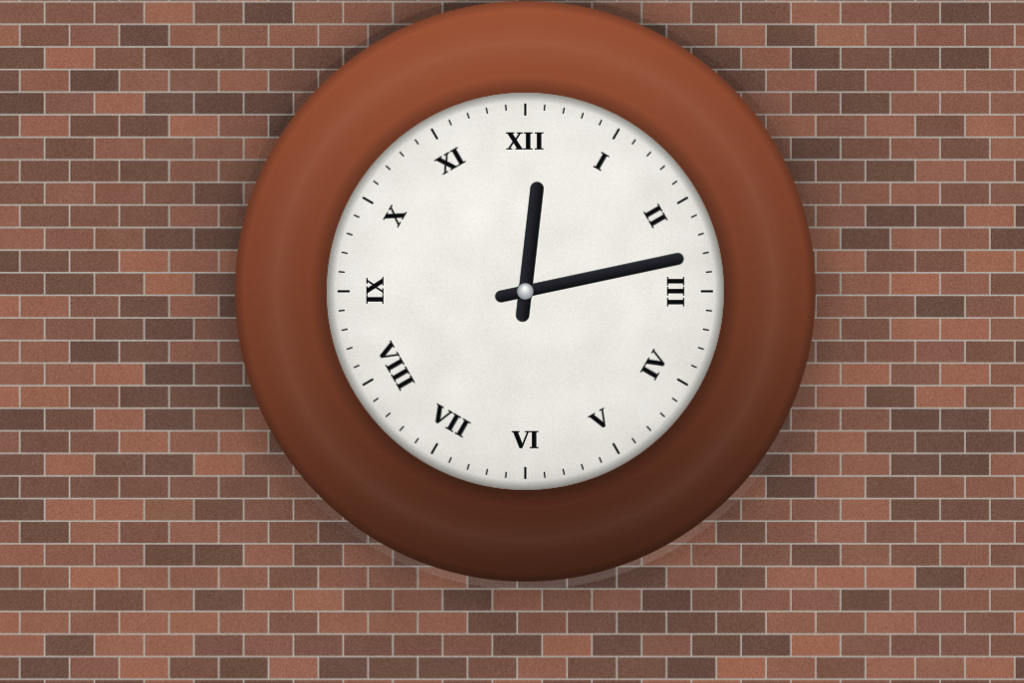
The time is 12:13
